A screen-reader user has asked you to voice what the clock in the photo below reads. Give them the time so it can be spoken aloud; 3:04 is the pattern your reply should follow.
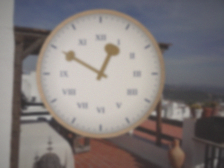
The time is 12:50
